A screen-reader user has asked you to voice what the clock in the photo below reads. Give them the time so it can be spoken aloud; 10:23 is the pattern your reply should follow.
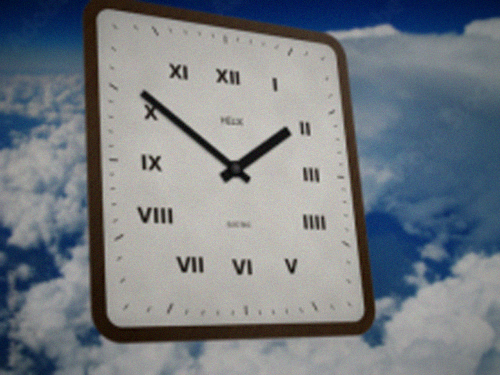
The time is 1:51
